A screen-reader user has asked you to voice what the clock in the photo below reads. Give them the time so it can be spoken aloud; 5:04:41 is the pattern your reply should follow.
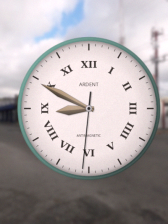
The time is 8:49:31
